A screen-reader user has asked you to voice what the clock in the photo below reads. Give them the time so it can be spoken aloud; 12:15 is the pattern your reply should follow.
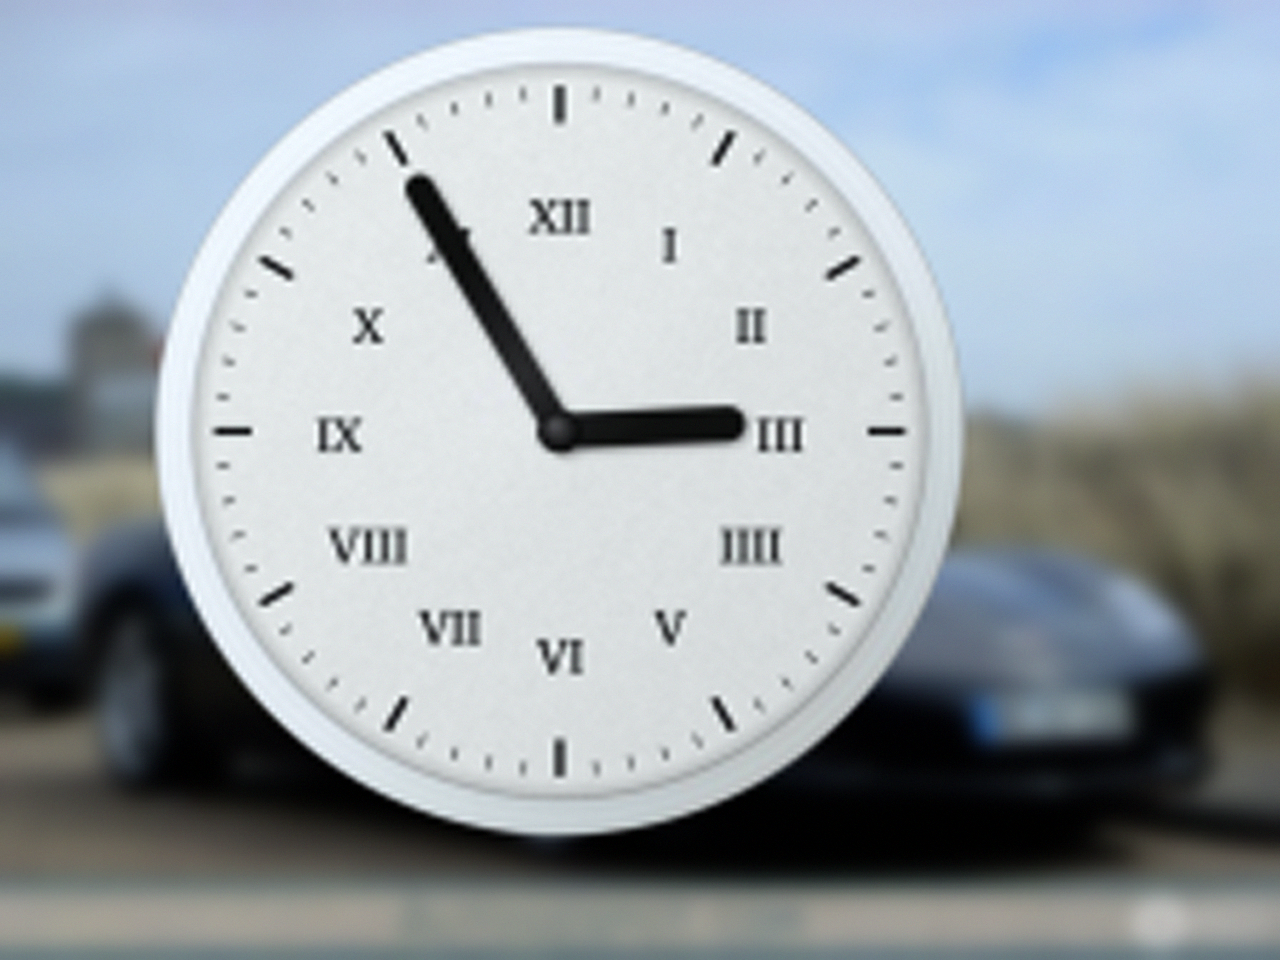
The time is 2:55
